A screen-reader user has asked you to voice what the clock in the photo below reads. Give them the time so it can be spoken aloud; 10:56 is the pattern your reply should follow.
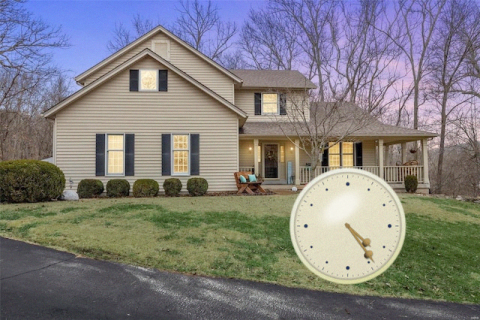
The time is 4:24
